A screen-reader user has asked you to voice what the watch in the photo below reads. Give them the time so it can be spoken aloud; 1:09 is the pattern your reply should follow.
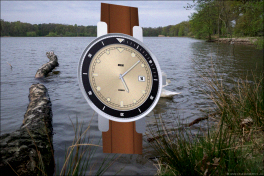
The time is 5:08
